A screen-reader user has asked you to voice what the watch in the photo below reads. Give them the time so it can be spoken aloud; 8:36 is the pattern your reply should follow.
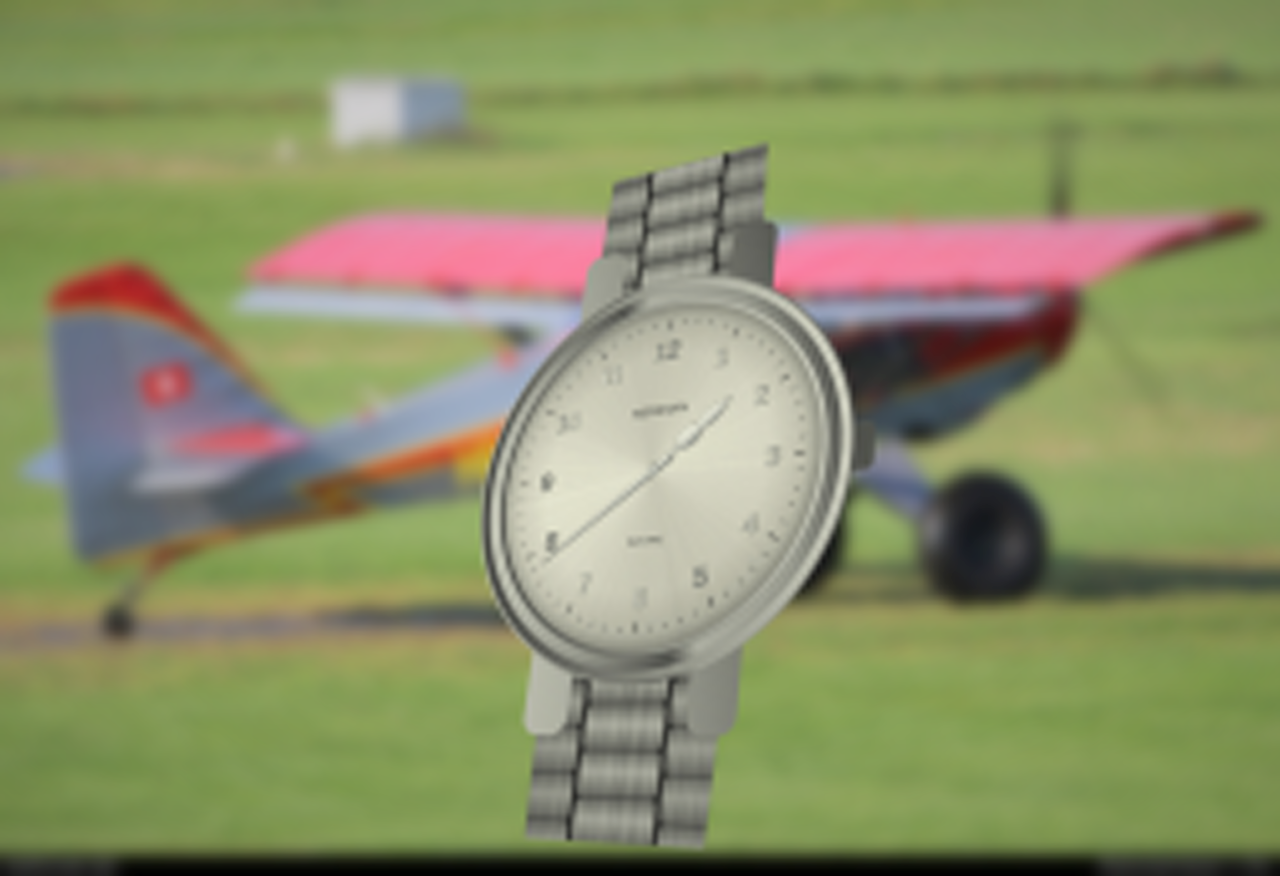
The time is 1:39
